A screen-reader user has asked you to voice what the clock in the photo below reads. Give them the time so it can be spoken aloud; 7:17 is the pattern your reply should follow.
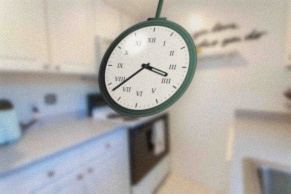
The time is 3:38
